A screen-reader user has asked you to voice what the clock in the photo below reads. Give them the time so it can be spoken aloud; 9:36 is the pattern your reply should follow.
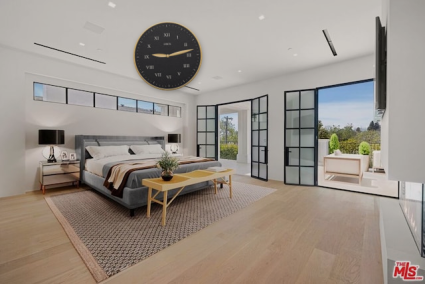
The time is 9:13
